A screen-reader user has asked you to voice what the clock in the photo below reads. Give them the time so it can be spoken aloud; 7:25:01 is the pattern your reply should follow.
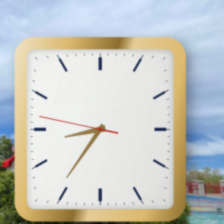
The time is 8:35:47
